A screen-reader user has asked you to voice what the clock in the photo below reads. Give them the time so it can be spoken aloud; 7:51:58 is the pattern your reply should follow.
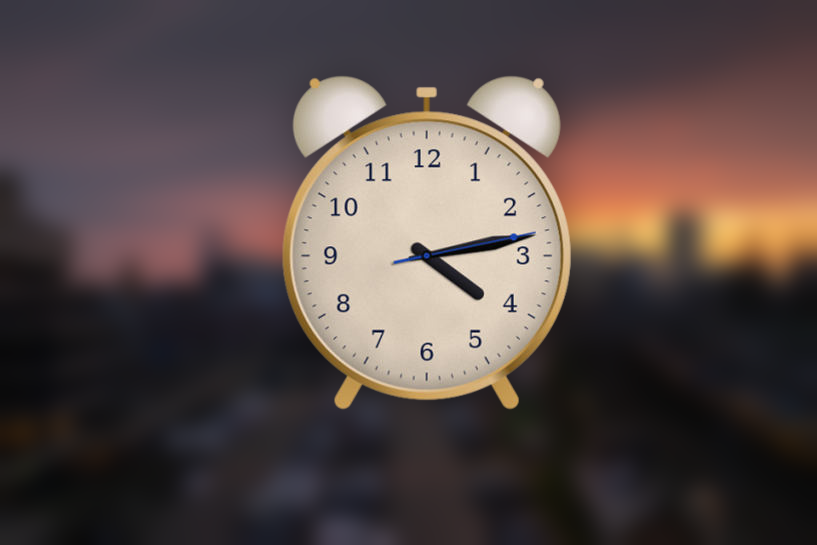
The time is 4:13:13
